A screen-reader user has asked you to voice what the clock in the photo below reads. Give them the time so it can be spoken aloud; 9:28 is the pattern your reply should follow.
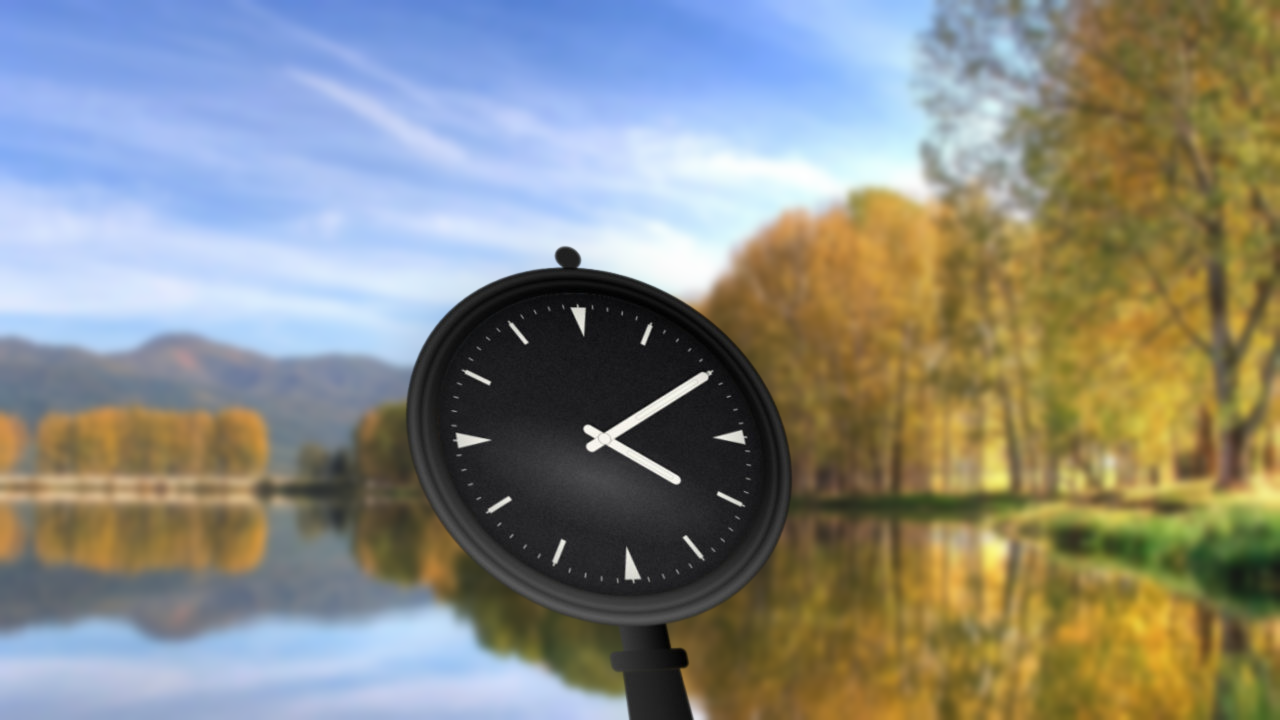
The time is 4:10
